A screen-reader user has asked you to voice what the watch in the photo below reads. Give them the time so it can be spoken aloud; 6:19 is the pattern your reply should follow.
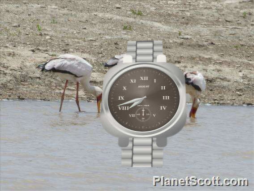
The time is 7:42
